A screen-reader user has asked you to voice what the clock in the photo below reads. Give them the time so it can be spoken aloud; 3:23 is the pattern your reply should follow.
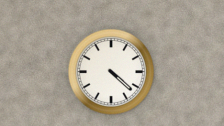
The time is 4:22
